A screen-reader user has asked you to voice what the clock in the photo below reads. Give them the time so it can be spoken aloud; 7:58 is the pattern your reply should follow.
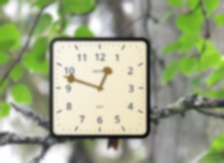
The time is 12:48
